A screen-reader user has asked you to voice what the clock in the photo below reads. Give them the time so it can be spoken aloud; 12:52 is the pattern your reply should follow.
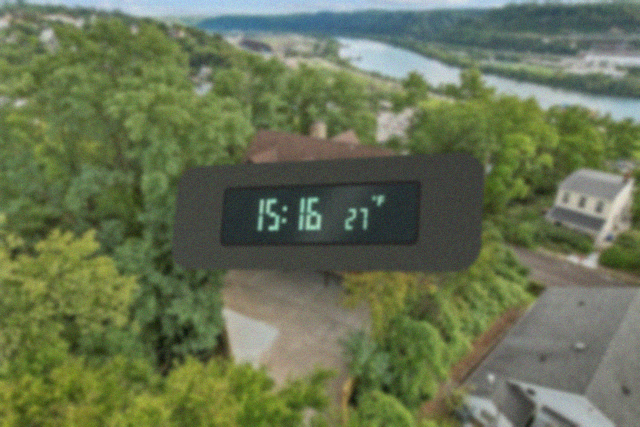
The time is 15:16
